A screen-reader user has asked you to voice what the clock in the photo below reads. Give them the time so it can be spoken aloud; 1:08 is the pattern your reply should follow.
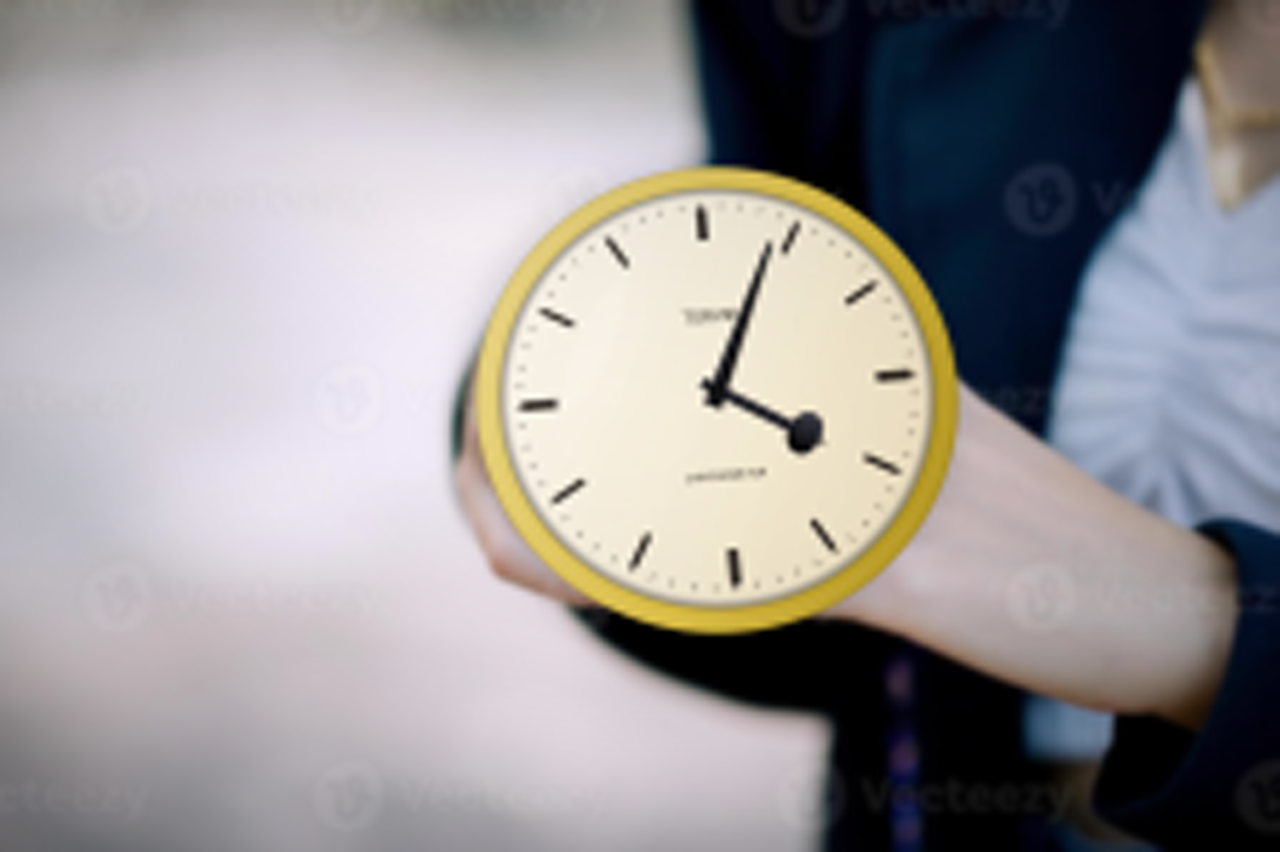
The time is 4:04
